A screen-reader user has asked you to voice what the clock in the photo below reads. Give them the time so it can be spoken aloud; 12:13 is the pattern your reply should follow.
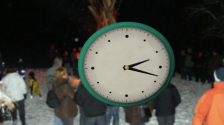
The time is 2:18
